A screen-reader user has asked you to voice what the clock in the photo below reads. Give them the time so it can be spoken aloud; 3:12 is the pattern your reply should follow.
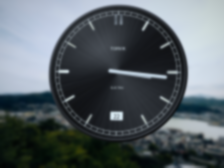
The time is 3:16
